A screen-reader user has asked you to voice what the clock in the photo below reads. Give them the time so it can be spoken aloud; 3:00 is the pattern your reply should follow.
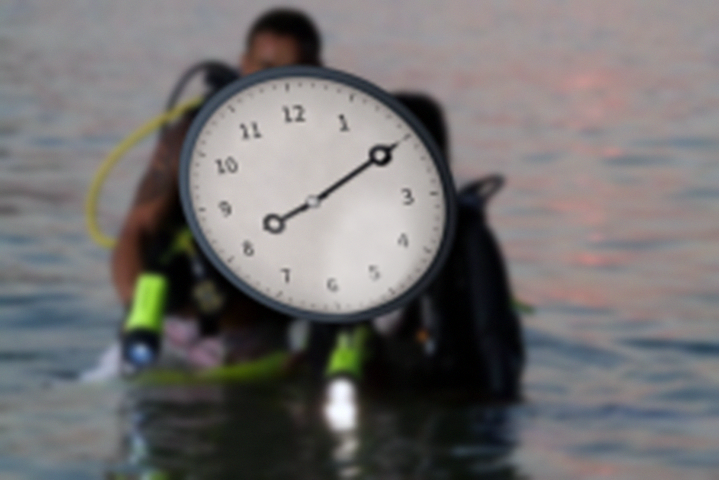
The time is 8:10
